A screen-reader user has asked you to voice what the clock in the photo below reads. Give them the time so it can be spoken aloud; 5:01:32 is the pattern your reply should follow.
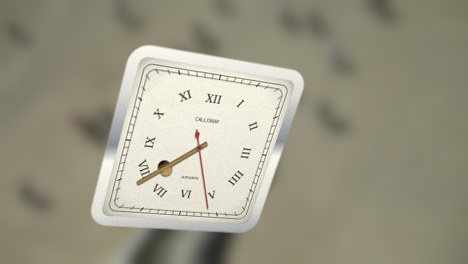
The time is 7:38:26
